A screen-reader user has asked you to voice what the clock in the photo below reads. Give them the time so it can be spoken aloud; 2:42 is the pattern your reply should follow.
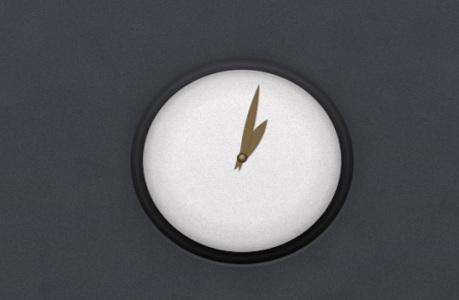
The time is 1:02
